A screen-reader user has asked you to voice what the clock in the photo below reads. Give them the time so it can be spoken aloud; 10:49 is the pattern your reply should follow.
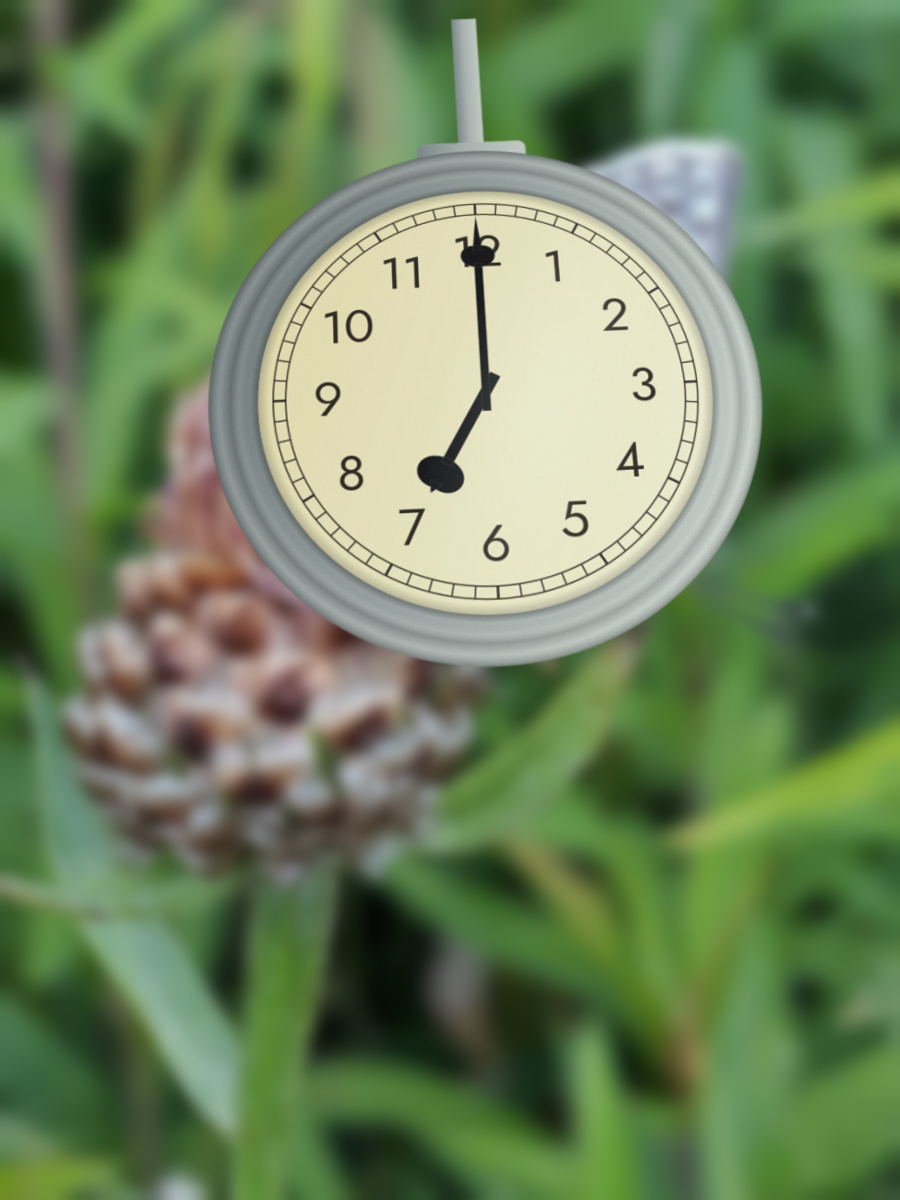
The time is 7:00
